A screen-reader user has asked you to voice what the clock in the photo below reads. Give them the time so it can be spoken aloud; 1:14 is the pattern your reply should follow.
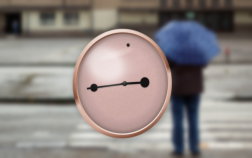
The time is 2:43
